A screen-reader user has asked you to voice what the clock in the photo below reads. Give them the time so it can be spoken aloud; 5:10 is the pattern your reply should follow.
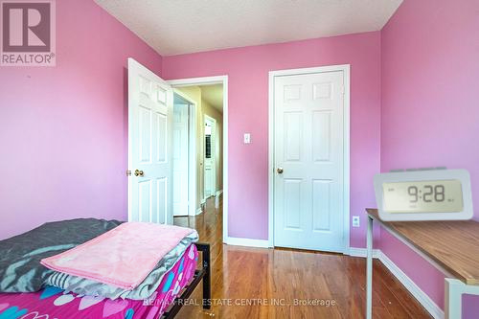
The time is 9:28
